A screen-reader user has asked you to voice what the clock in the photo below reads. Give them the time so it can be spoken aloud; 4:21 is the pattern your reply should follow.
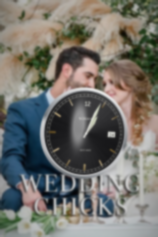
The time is 1:04
